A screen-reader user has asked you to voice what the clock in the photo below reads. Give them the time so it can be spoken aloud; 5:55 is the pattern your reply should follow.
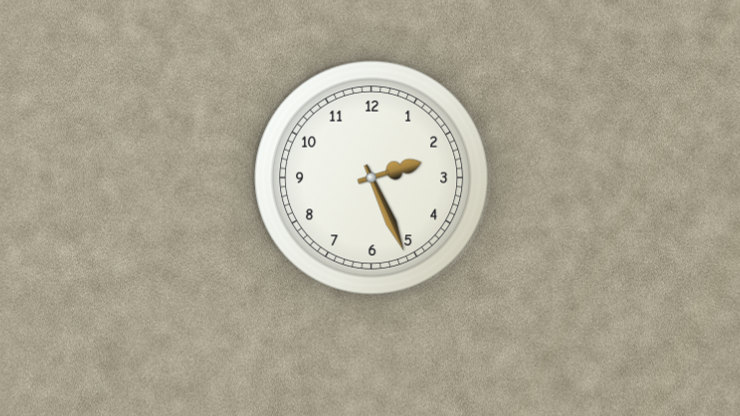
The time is 2:26
